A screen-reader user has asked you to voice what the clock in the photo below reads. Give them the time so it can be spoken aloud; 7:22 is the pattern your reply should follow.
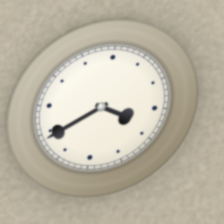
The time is 3:39
